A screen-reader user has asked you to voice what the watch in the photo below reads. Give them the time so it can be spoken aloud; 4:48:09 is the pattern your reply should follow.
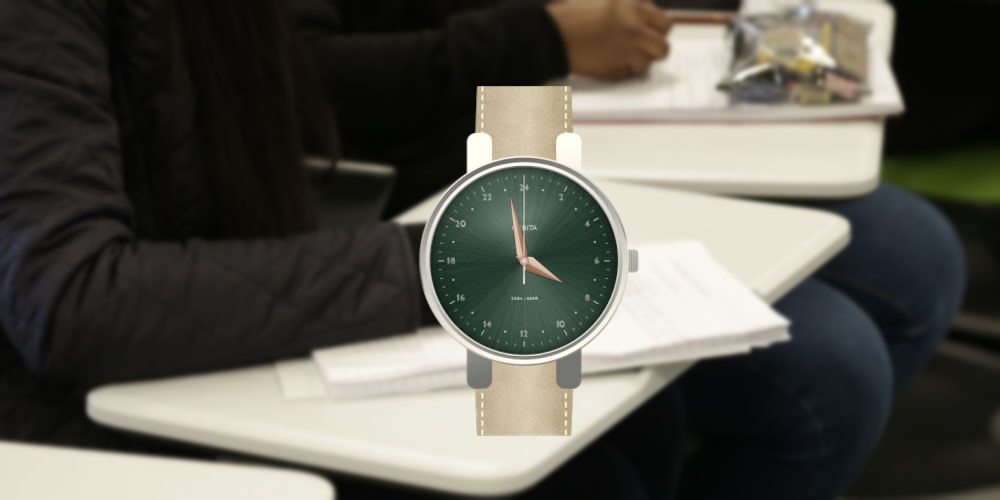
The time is 7:58:00
